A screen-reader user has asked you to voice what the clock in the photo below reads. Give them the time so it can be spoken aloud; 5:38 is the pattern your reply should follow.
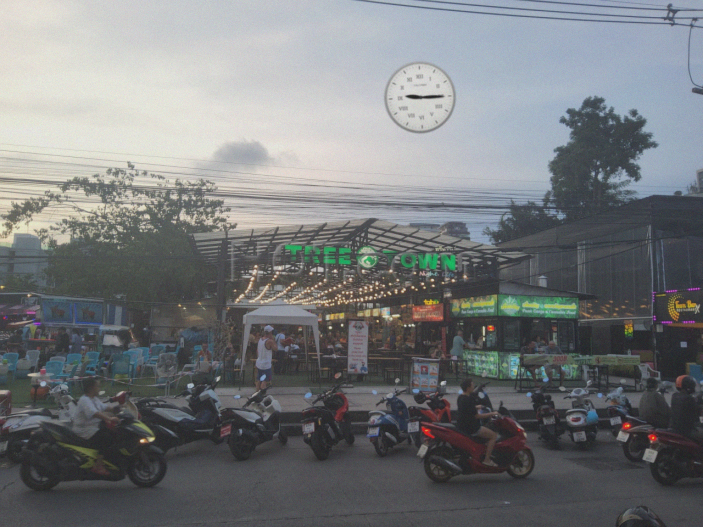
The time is 9:15
